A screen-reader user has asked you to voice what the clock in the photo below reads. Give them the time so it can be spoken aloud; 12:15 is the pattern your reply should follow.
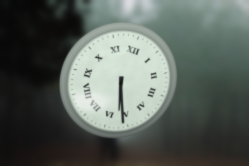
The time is 5:26
